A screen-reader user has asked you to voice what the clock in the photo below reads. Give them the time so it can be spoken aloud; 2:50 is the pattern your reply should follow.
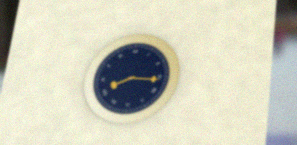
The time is 8:16
